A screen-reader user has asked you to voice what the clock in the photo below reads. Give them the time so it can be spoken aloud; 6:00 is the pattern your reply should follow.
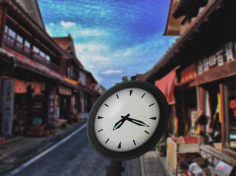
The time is 7:18
